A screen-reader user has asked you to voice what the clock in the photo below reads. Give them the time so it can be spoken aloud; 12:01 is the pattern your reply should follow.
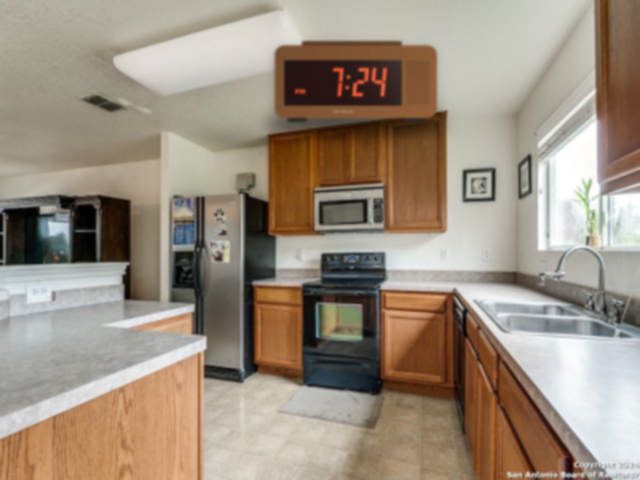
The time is 7:24
